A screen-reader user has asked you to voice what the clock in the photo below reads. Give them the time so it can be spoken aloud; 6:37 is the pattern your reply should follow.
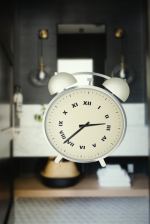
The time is 2:37
